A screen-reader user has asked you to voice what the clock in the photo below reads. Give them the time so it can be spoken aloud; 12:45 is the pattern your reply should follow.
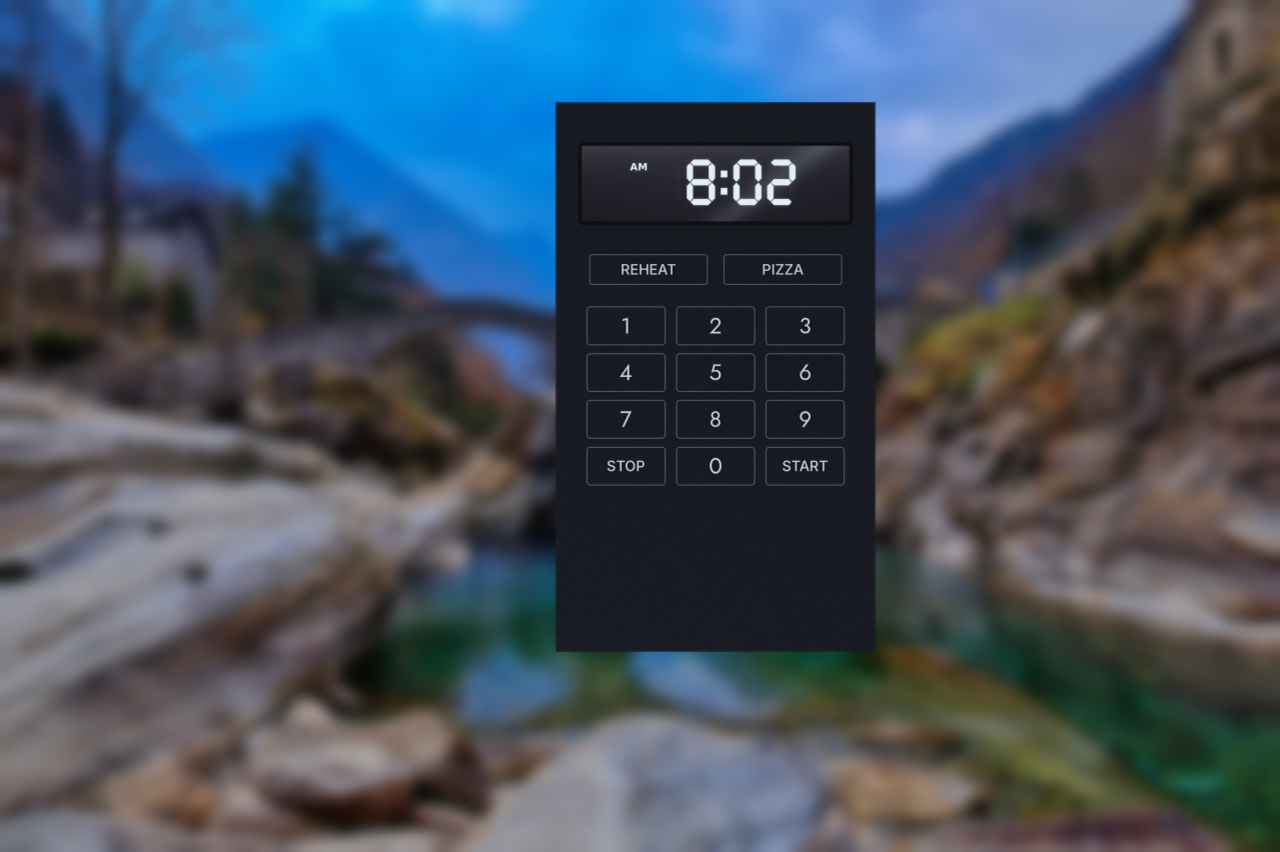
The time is 8:02
